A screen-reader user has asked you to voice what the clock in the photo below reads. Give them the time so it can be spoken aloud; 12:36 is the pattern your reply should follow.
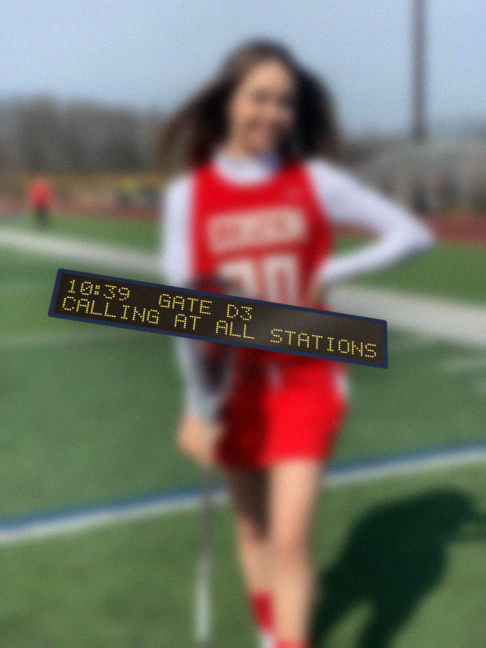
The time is 10:39
